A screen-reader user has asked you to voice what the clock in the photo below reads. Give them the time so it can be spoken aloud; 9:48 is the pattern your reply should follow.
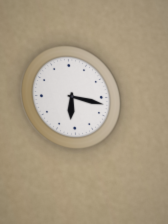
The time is 6:17
